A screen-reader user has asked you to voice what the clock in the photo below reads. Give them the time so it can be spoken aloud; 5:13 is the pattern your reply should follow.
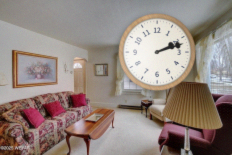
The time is 2:12
